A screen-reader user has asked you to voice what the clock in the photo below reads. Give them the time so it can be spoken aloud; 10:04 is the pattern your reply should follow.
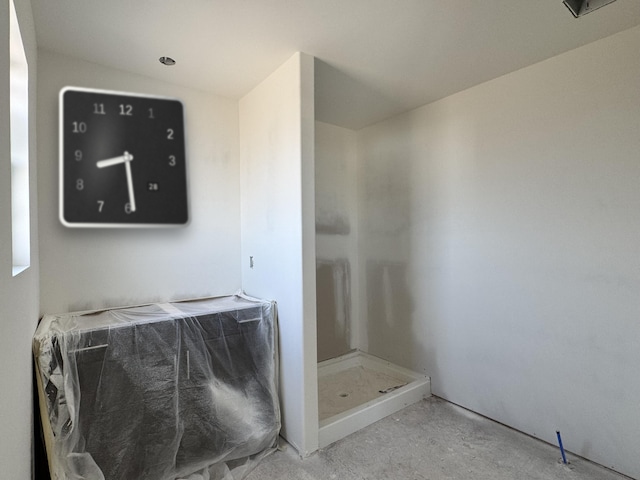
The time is 8:29
